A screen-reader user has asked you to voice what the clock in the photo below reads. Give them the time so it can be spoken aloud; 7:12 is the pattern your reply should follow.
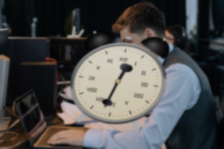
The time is 12:32
